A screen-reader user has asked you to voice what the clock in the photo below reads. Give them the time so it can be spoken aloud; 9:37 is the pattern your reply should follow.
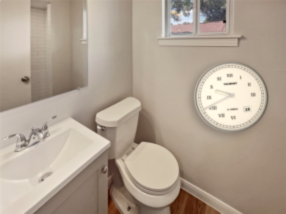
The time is 9:41
